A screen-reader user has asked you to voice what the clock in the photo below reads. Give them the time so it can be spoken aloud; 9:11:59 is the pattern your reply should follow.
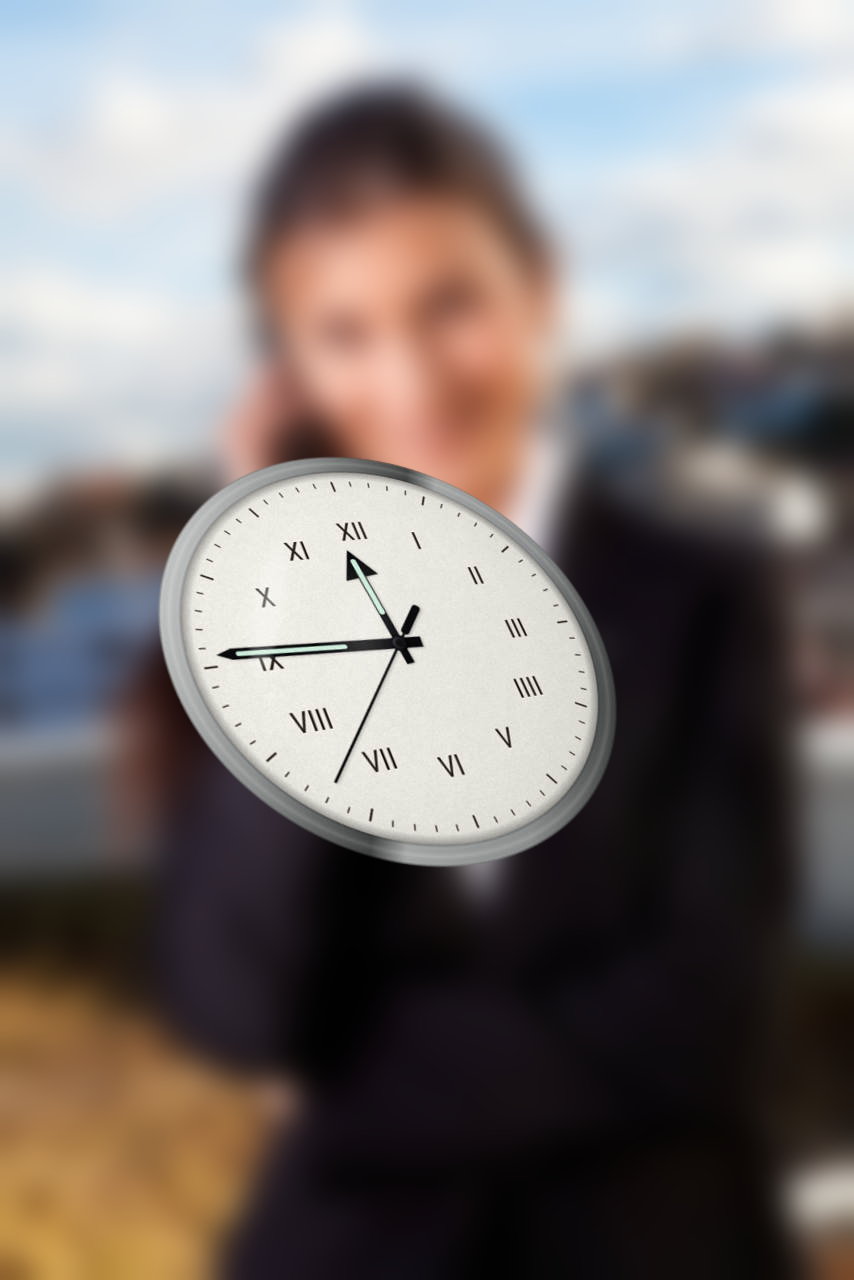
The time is 11:45:37
